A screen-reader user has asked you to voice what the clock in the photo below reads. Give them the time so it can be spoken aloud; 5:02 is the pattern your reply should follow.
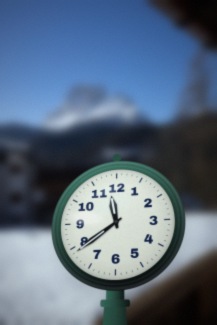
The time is 11:39
